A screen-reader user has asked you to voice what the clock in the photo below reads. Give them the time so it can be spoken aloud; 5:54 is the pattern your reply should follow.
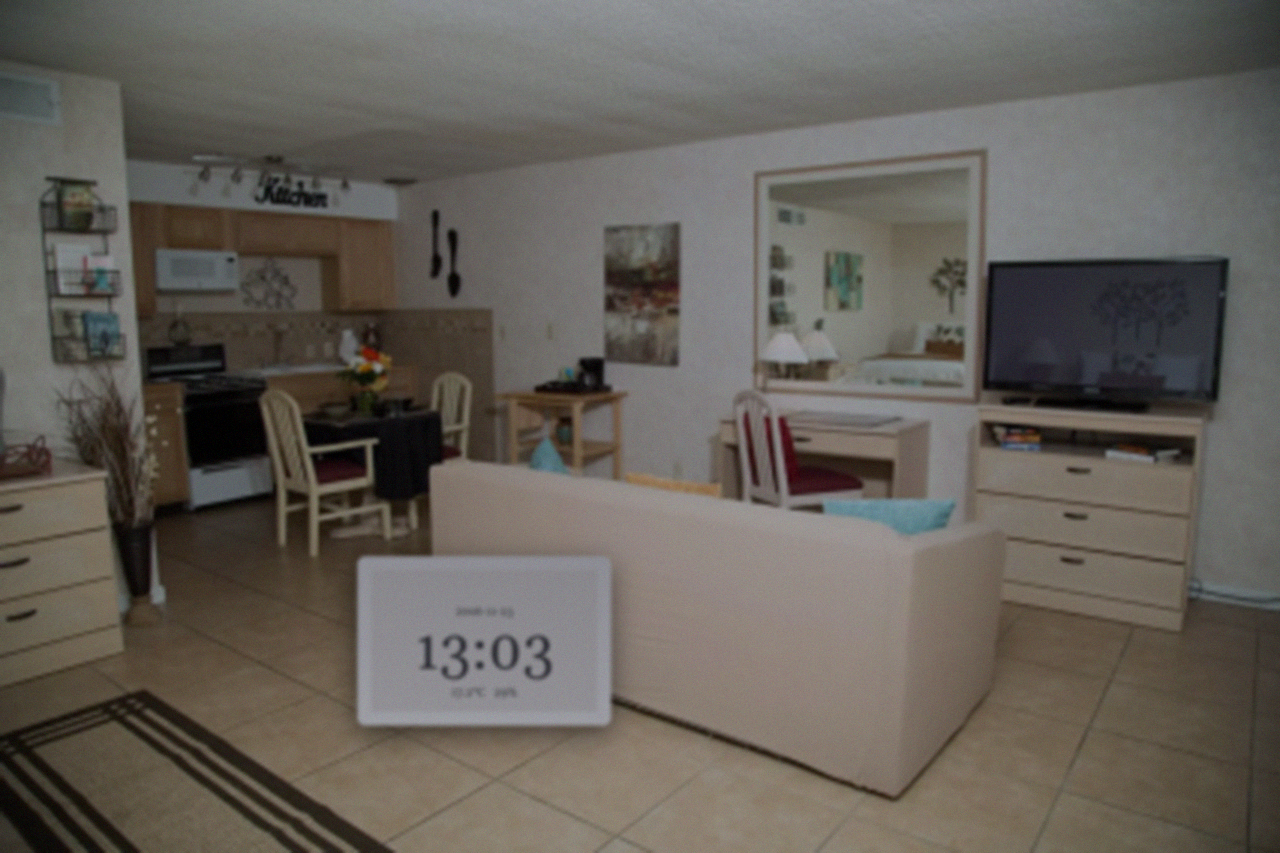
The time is 13:03
